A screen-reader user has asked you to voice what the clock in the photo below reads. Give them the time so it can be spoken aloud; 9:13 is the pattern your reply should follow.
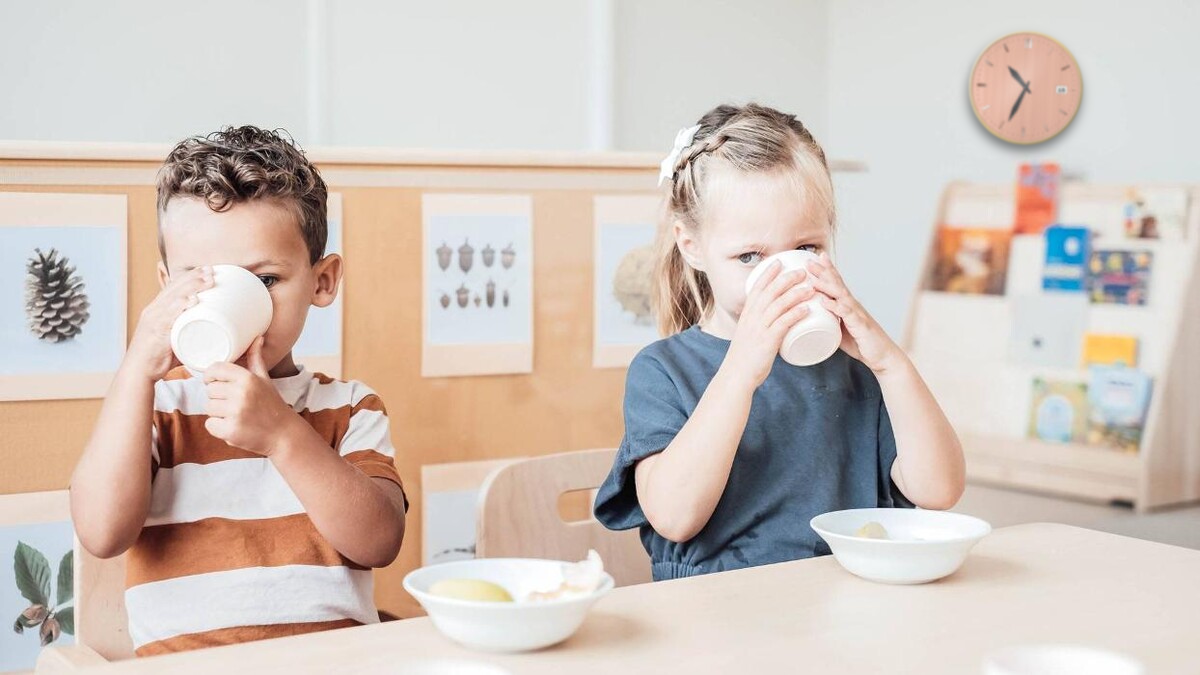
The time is 10:34
